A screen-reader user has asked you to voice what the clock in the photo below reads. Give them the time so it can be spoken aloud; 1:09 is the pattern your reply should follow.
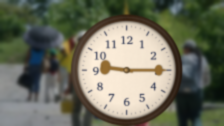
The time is 9:15
